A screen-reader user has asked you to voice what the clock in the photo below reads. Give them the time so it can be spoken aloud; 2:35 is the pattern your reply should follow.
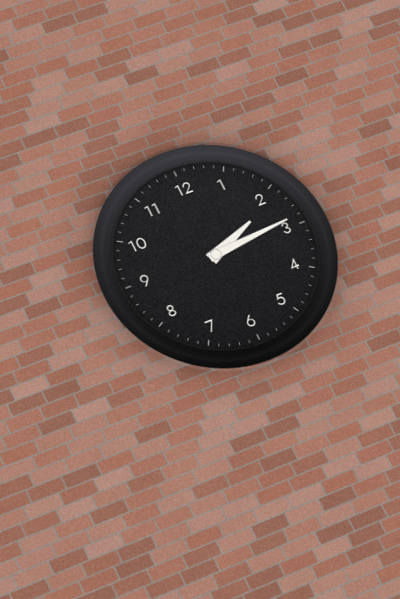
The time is 2:14
